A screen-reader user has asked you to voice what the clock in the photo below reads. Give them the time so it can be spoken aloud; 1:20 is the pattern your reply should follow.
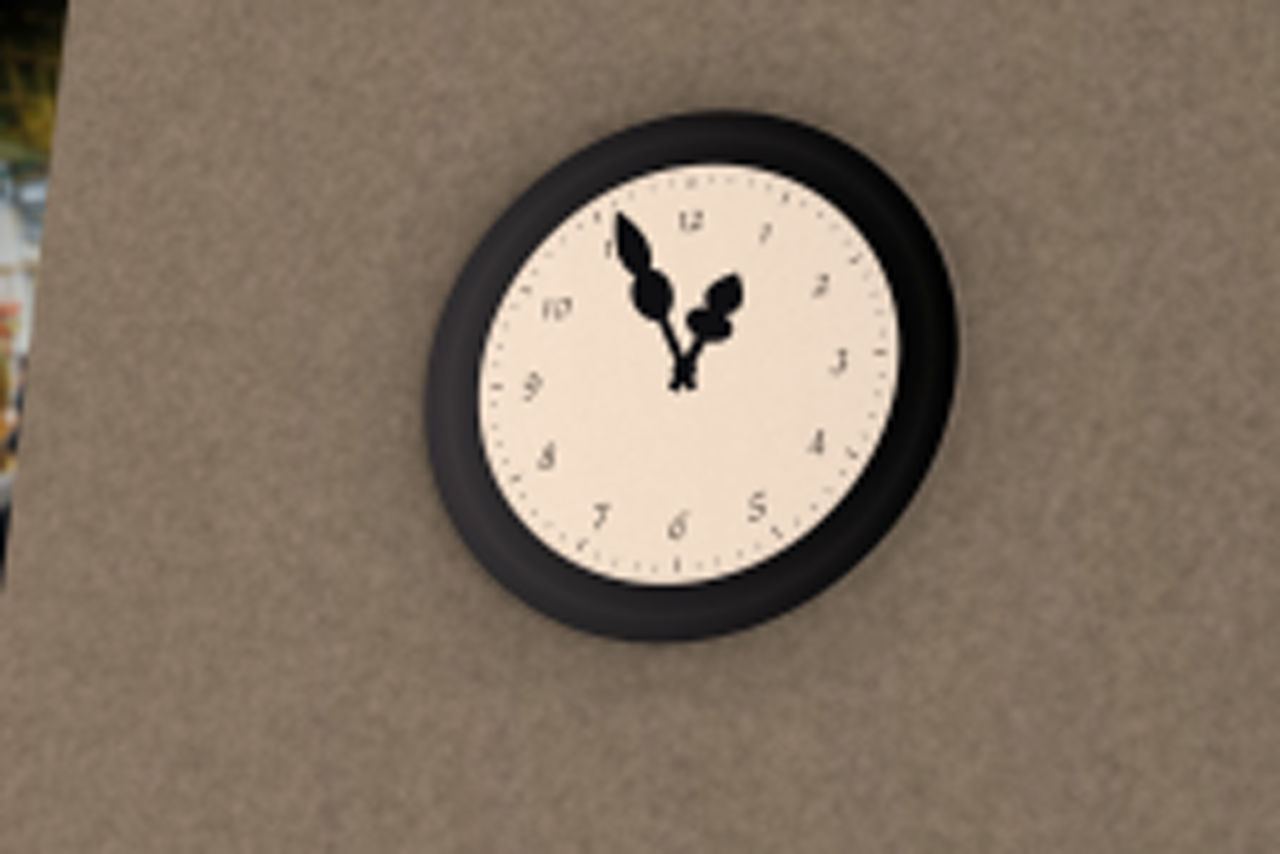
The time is 12:56
